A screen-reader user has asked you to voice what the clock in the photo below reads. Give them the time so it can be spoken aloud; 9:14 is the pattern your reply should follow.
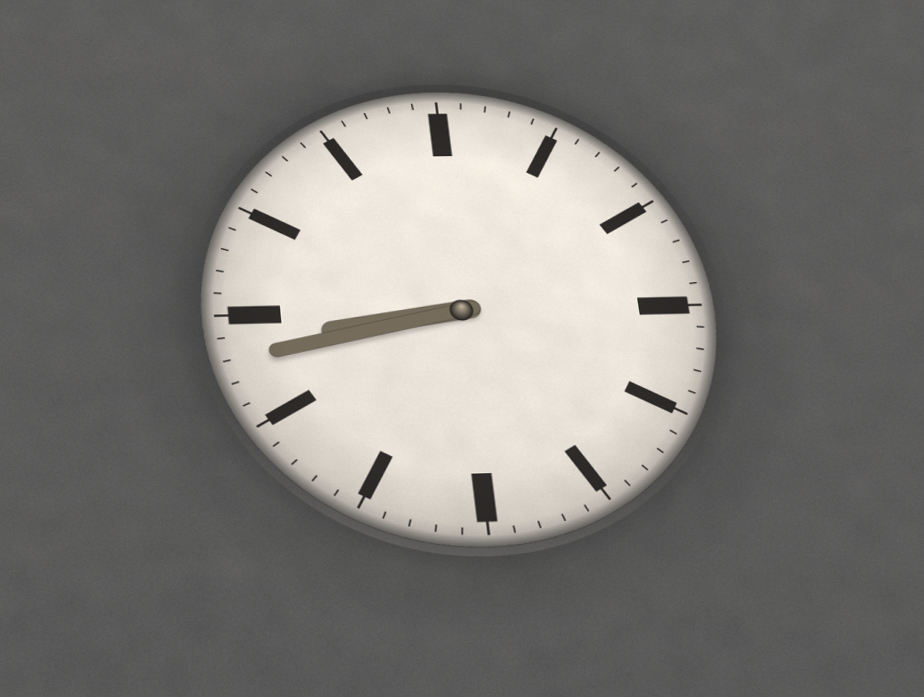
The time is 8:43
